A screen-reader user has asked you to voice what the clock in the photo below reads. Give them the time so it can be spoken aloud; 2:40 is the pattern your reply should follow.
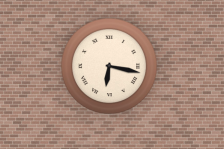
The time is 6:17
